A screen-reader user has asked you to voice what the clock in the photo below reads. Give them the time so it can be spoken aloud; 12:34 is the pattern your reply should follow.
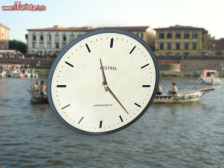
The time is 11:23
